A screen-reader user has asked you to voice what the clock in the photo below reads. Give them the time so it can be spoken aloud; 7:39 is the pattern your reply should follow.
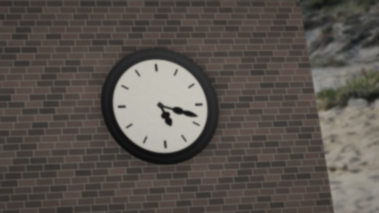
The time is 5:18
